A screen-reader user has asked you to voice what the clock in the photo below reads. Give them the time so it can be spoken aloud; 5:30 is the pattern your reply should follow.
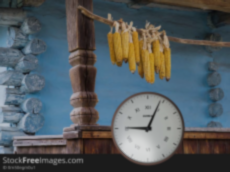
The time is 9:04
